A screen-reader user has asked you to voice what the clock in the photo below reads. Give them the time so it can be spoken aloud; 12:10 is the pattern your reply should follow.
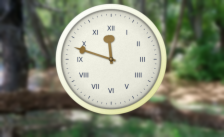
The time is 11:48
